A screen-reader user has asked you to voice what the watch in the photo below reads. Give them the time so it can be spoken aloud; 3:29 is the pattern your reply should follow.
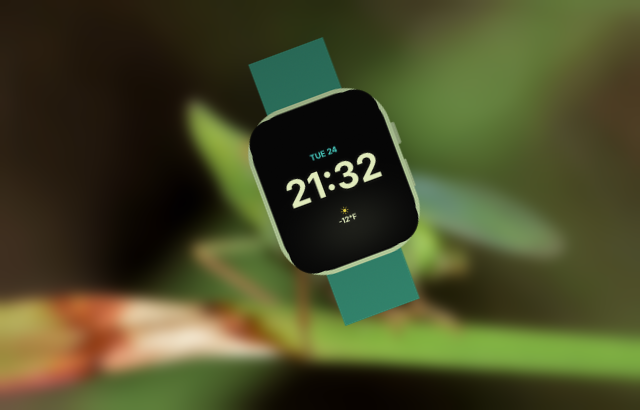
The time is 21:32
